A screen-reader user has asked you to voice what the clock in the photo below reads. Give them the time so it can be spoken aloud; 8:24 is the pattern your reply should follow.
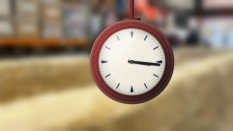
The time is 3:16
